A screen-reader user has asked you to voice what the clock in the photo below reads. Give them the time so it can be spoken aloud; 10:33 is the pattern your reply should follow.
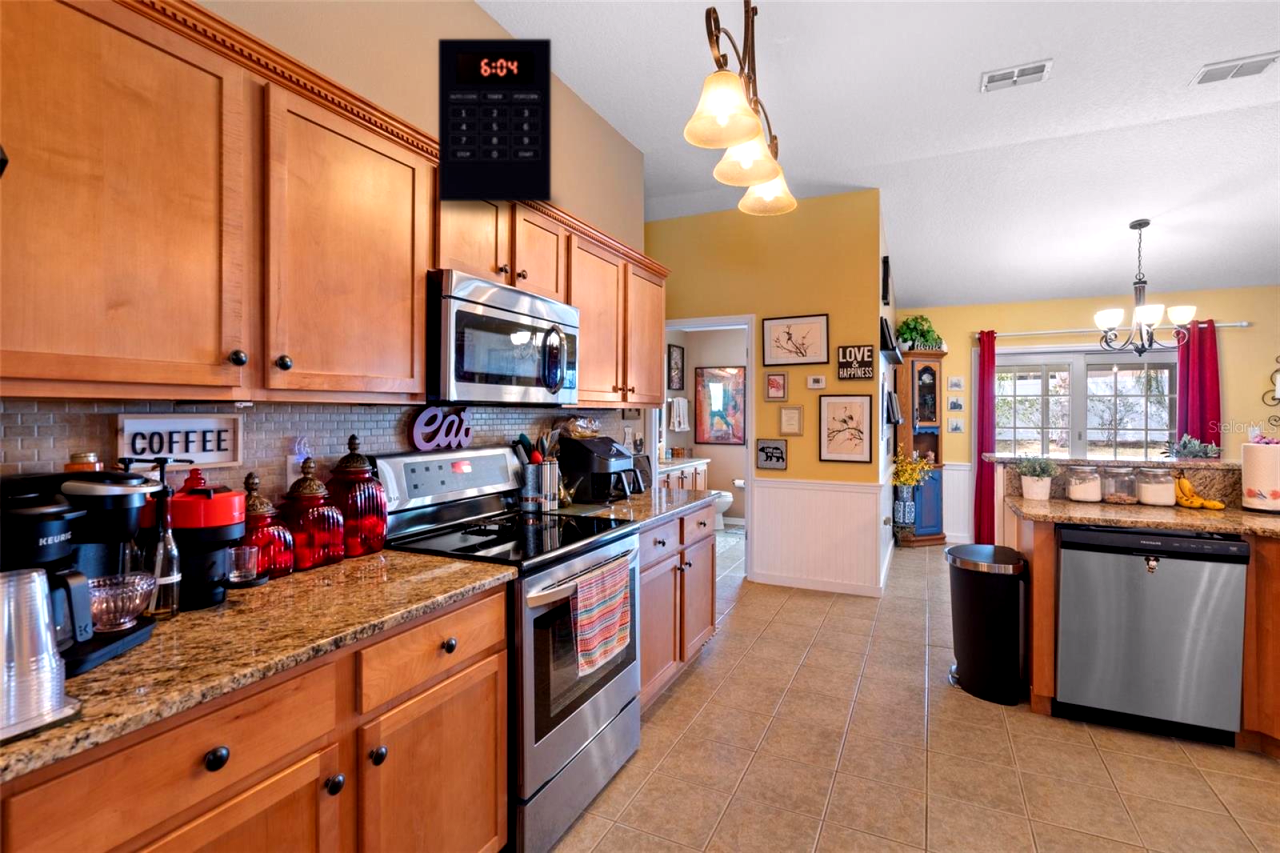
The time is 6:04
